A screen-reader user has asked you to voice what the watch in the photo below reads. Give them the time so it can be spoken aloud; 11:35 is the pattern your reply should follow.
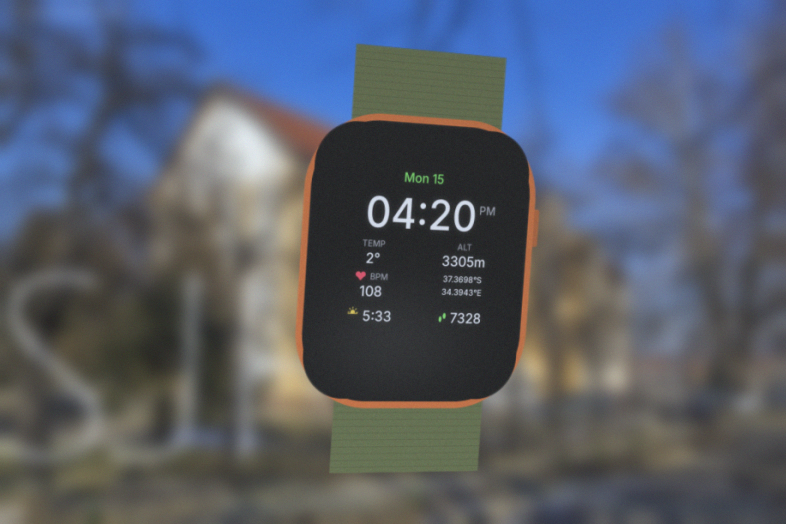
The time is 4:20
